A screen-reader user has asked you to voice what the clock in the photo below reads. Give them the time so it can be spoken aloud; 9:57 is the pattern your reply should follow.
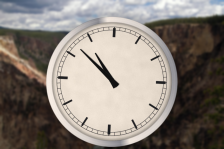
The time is 10:52
